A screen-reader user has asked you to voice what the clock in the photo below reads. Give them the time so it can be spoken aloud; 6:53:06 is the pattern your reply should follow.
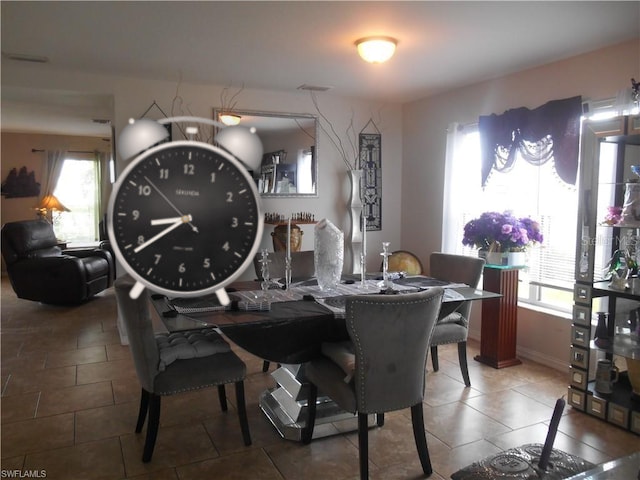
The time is 8:38:52
